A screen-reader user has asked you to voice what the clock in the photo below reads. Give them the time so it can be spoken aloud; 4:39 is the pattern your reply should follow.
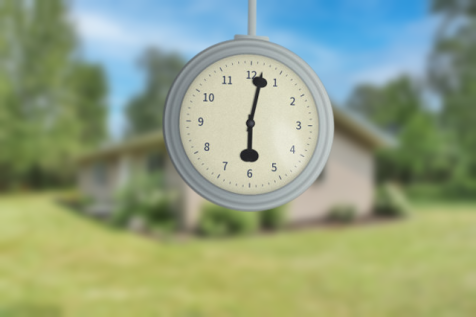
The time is 6:02
